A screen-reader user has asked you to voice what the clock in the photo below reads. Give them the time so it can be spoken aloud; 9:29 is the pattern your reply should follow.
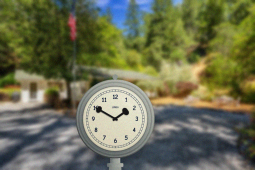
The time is 1:50
